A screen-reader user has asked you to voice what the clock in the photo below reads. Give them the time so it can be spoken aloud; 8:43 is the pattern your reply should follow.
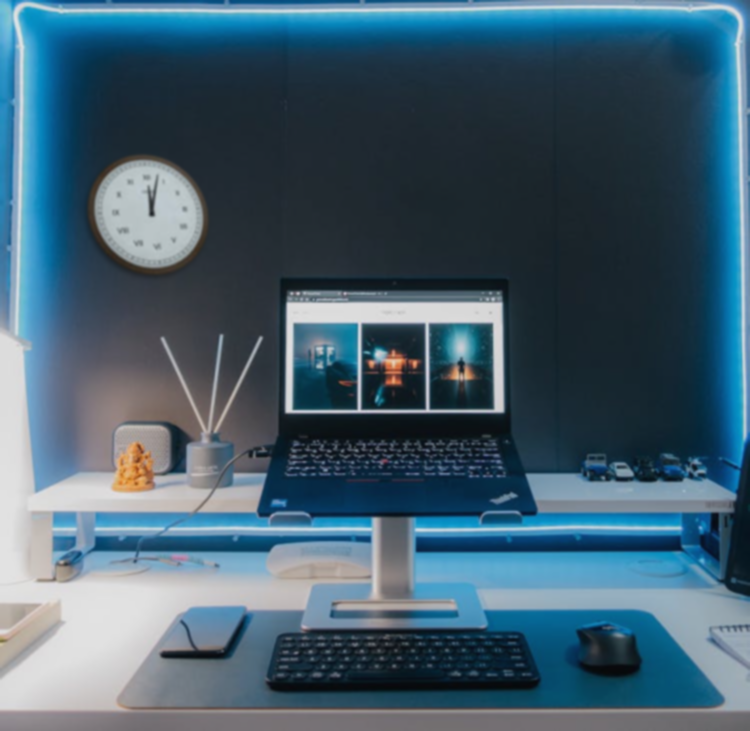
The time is 12:03
